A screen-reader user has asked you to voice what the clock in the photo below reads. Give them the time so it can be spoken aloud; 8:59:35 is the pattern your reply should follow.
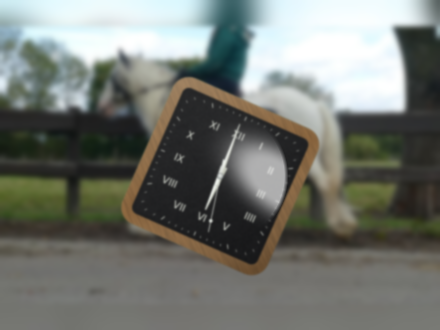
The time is 5:59:28
